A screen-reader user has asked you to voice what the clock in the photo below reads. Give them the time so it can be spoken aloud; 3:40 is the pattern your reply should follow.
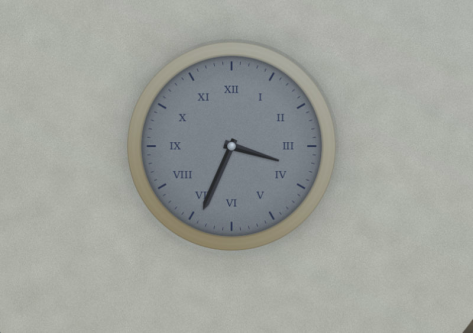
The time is 3:34
